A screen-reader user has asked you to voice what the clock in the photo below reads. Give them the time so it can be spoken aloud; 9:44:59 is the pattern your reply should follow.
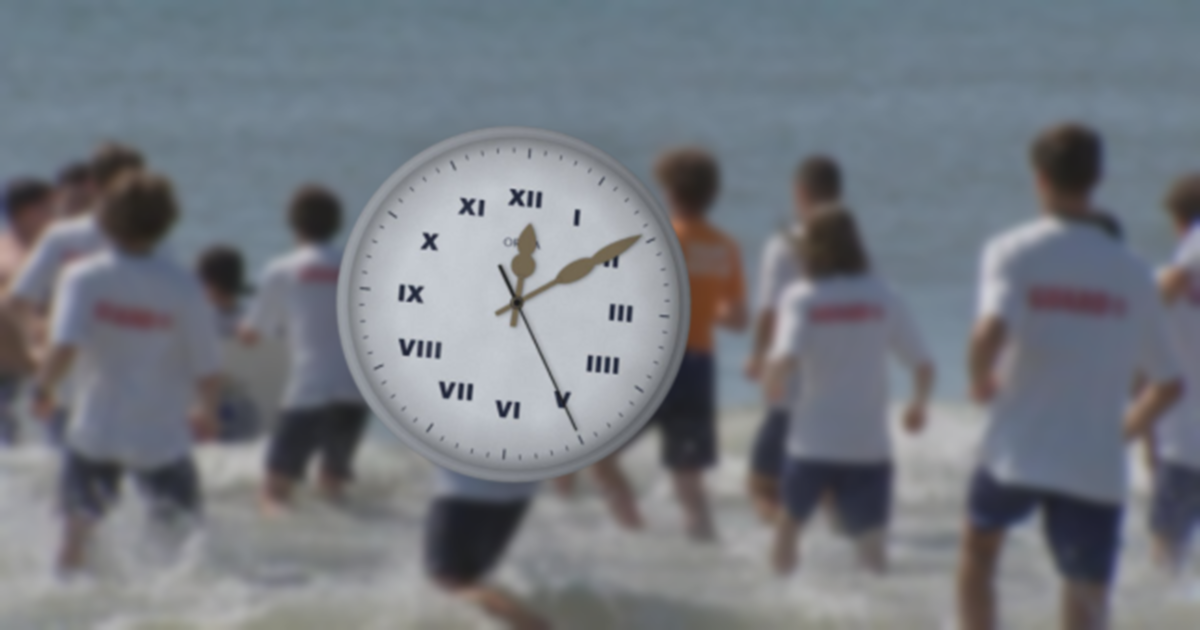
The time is 12:09:25
